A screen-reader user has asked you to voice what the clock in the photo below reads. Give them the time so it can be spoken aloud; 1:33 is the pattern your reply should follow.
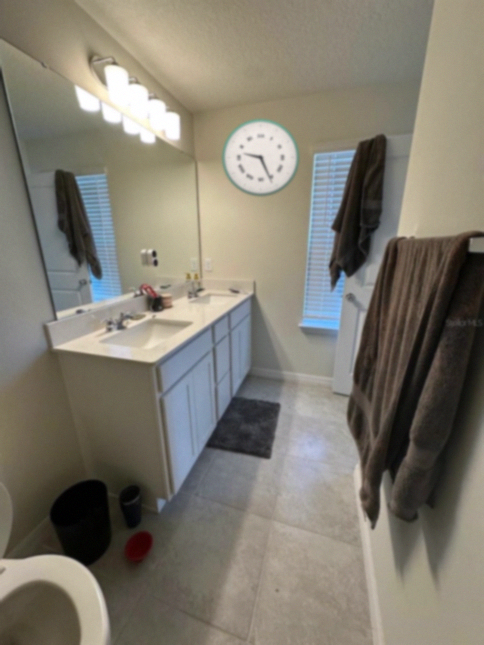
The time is 9:26
